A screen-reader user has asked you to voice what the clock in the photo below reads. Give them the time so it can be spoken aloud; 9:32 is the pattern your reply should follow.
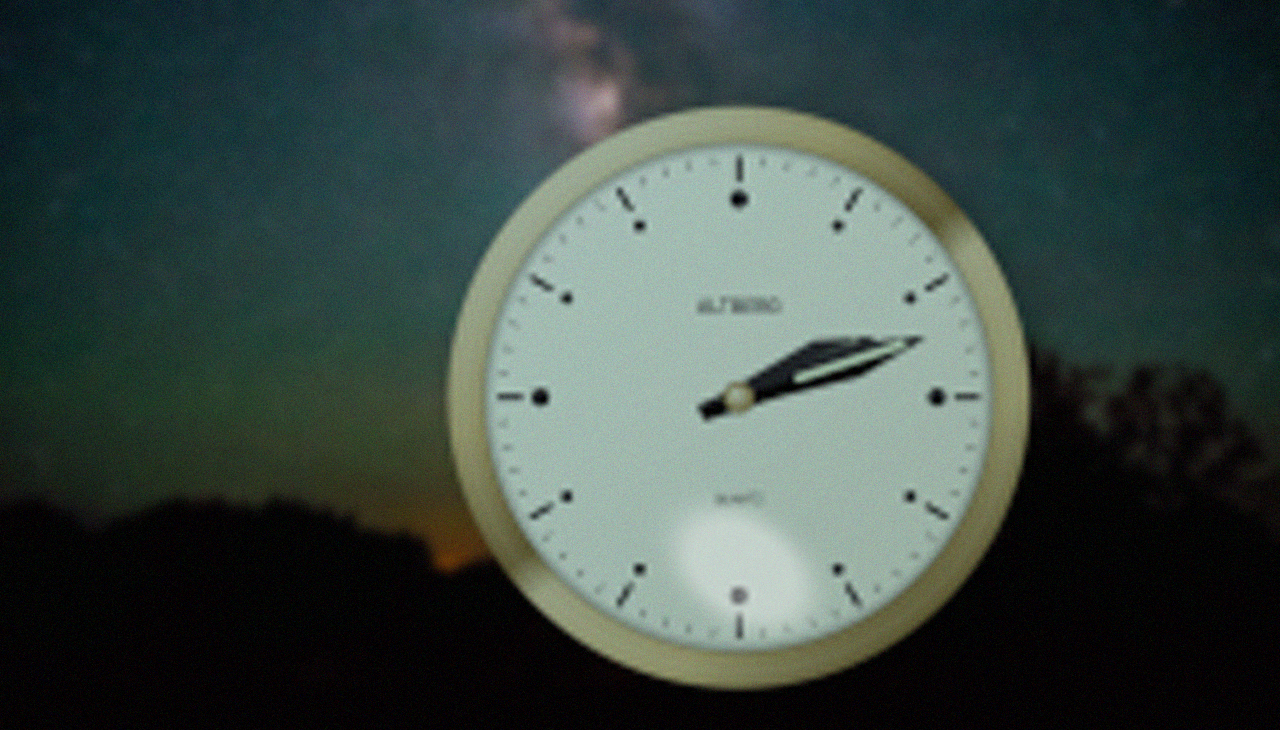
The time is 2:12
